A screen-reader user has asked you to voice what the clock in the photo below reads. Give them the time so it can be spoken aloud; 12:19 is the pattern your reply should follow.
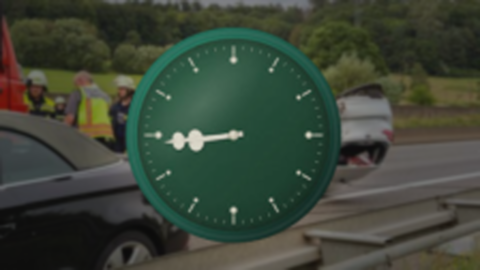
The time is 8:44
